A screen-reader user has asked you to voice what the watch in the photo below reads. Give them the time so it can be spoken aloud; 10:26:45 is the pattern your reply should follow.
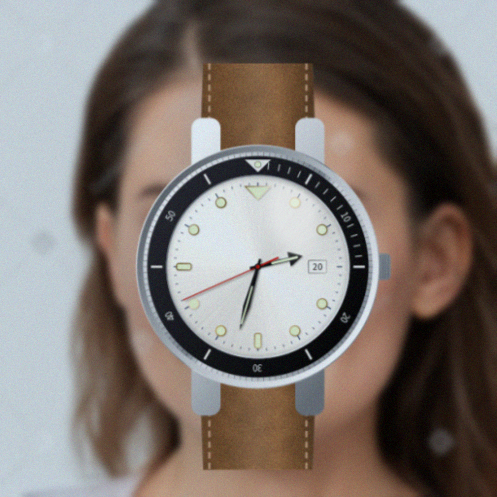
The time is 2:32:41
